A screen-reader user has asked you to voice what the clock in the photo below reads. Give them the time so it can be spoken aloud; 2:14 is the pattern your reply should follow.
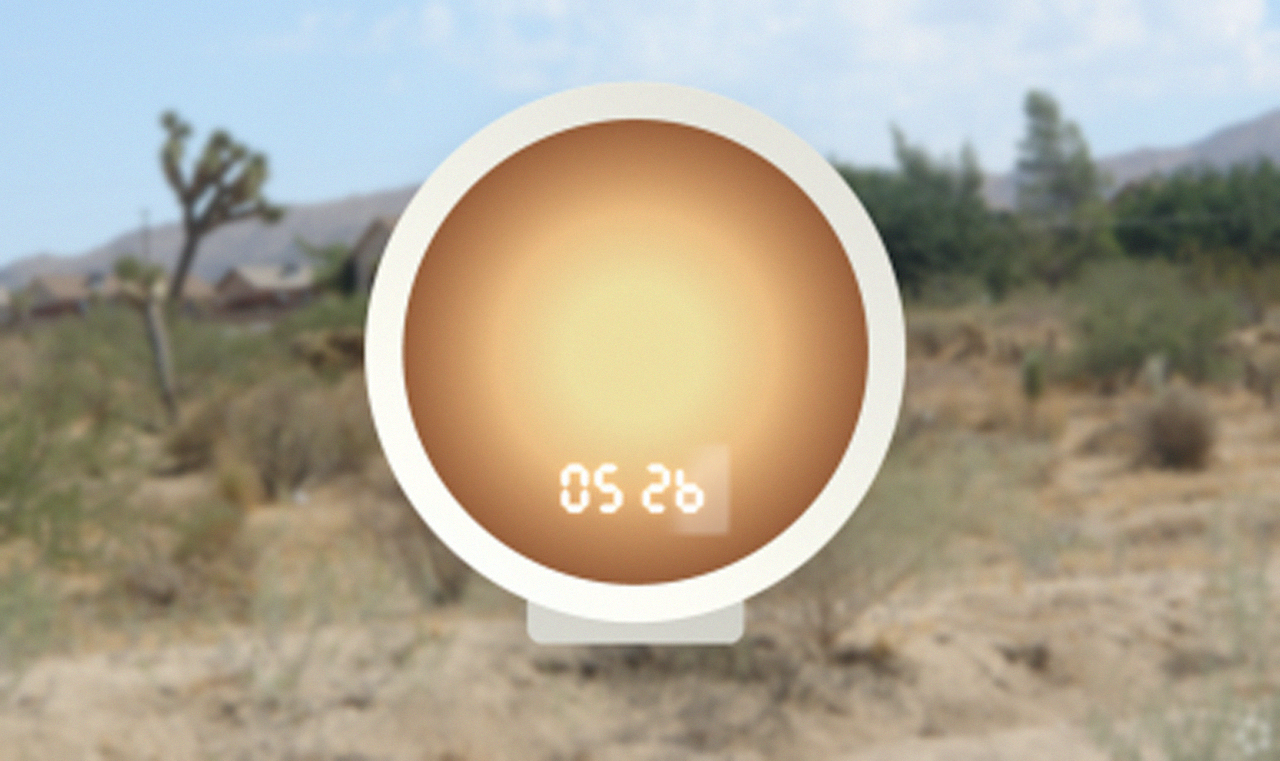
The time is 5:26
